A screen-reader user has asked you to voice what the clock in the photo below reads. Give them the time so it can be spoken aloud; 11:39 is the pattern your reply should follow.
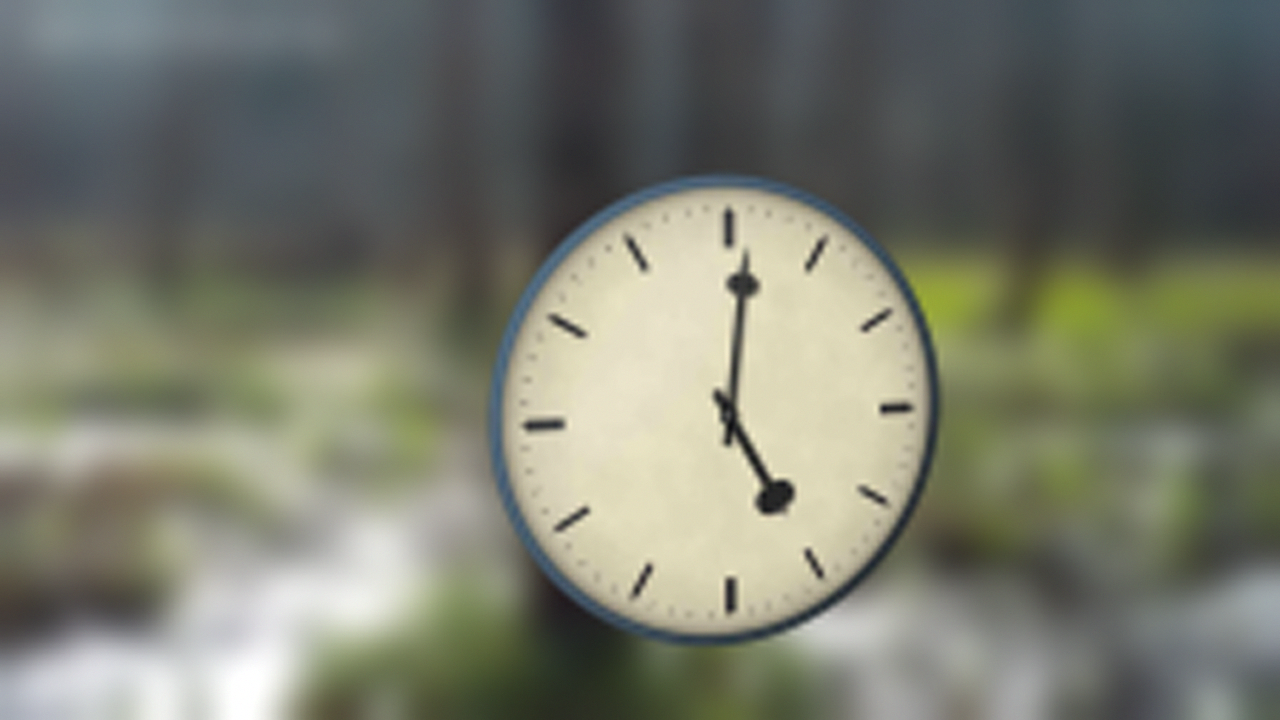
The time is 5:01
